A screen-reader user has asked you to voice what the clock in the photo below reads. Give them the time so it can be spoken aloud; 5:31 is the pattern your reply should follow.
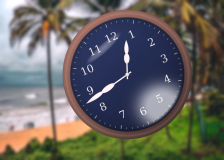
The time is 12:43
